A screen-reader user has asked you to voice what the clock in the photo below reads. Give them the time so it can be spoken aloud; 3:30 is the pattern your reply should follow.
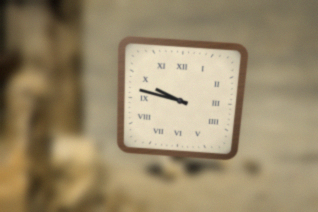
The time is 9:47
